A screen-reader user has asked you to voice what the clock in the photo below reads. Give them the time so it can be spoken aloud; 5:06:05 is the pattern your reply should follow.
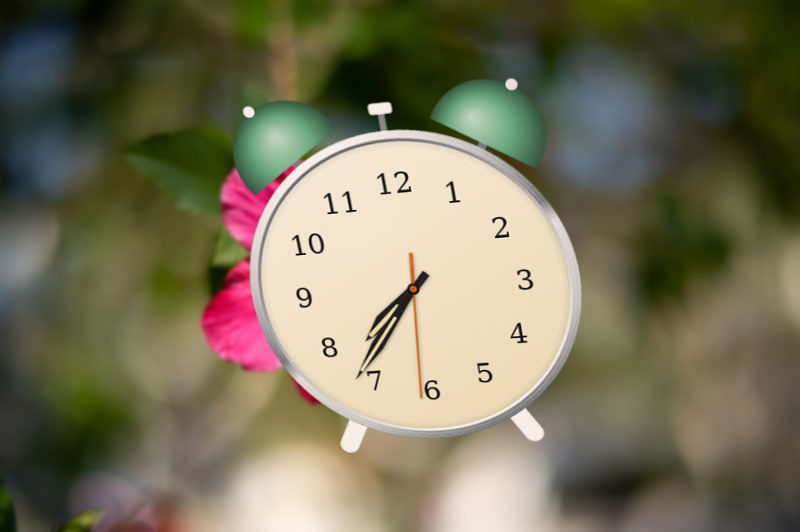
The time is 7:36:31
